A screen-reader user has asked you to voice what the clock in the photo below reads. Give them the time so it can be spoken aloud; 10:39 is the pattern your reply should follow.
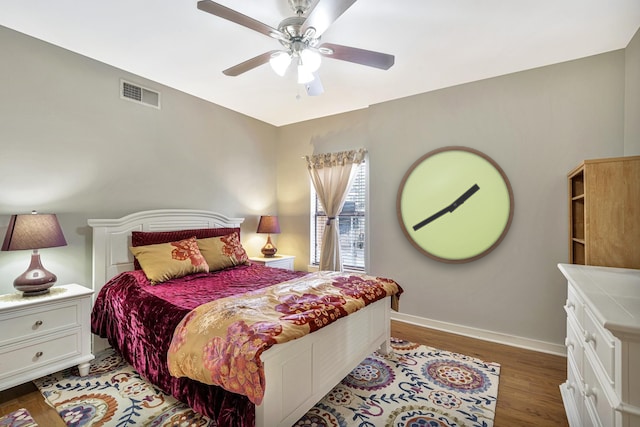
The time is 1:40
